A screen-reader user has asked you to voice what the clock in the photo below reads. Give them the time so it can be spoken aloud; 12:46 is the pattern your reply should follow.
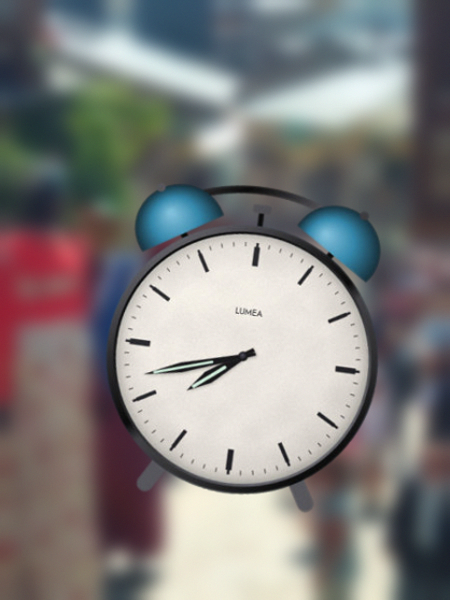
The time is 7:42
